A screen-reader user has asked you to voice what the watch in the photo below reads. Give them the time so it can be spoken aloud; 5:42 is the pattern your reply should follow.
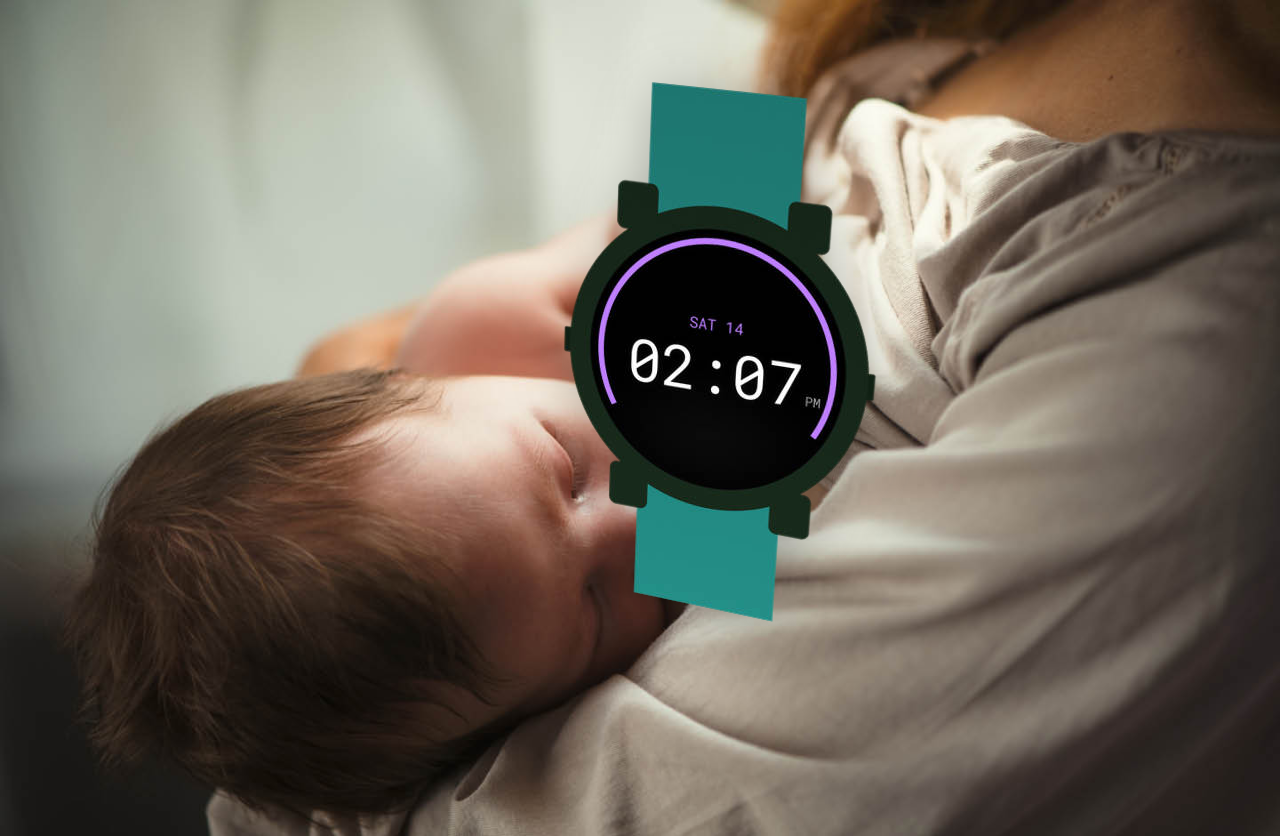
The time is 2:07
